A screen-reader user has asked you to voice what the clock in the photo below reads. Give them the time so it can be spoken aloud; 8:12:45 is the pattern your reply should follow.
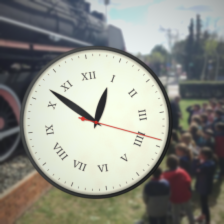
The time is 12:52:19
